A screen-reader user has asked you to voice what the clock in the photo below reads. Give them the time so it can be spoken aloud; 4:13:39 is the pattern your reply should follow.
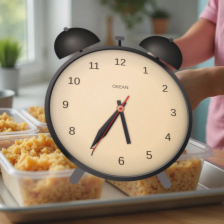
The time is 5:35:35
